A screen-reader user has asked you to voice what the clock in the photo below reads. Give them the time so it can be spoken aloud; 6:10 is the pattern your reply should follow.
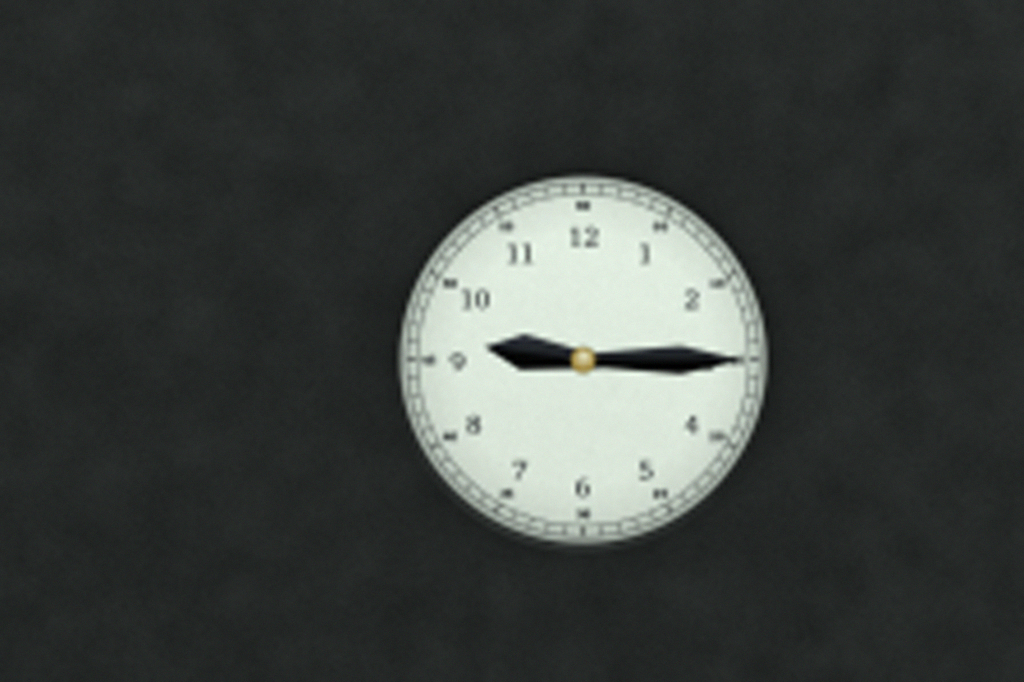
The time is 9:15
